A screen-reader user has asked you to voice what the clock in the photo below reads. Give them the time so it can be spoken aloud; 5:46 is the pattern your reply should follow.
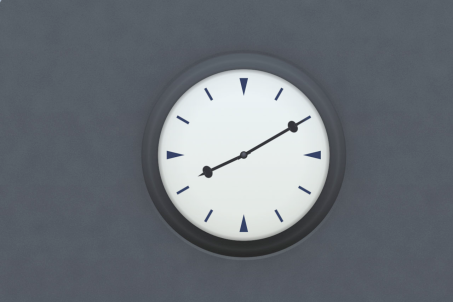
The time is 8:10
